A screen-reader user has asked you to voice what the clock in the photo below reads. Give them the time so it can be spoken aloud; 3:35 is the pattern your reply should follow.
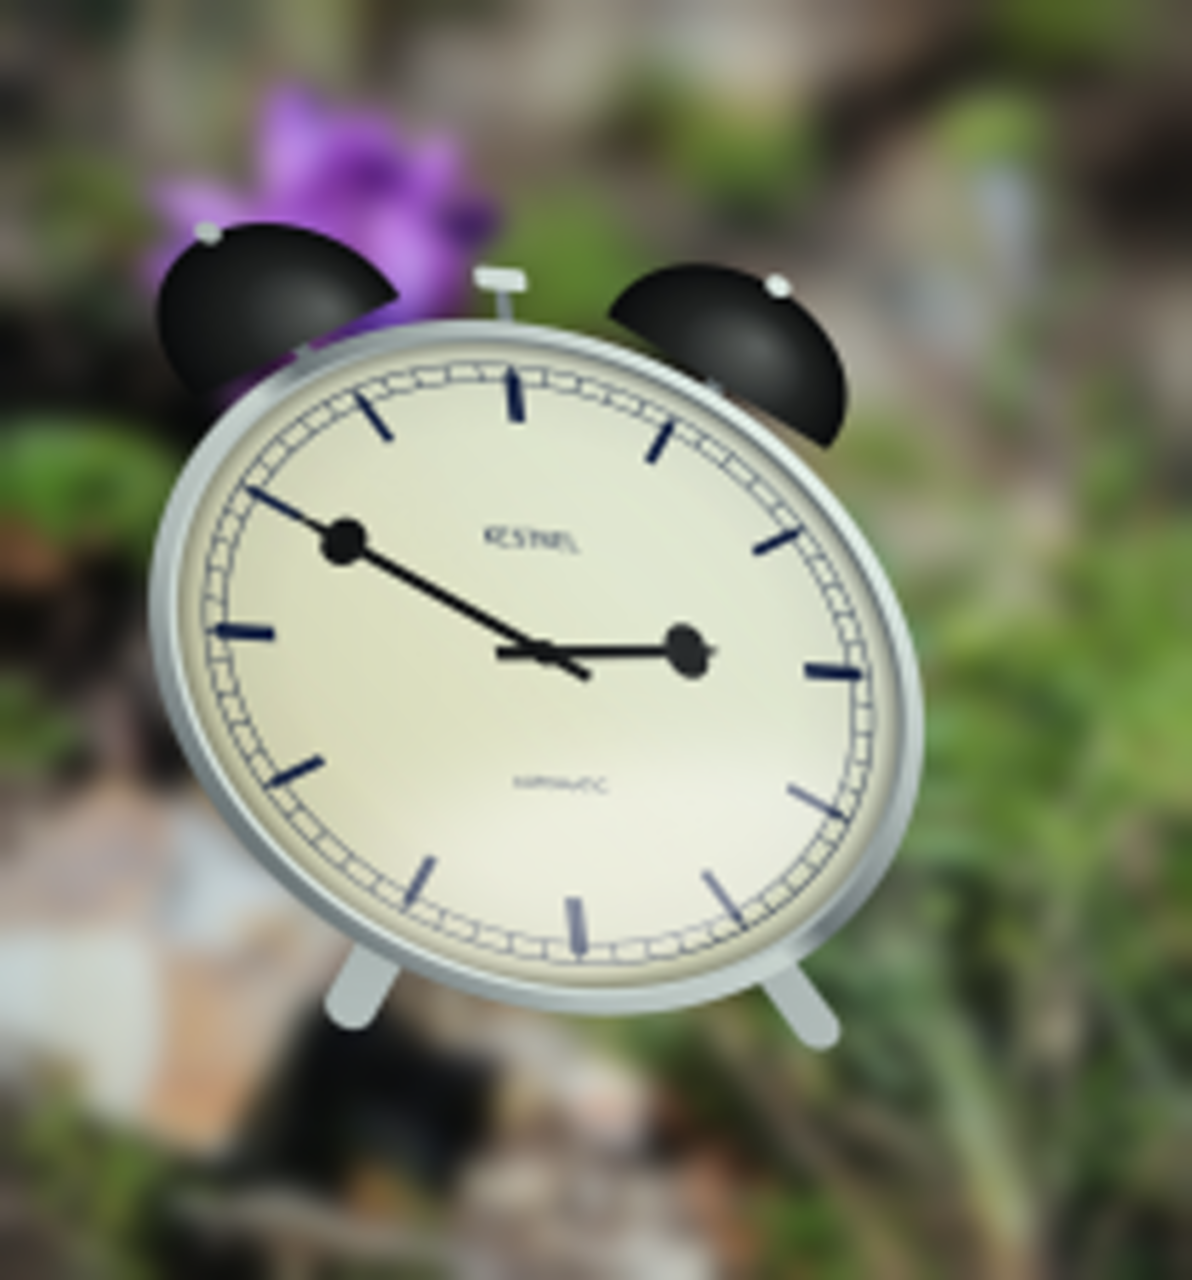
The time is 2:50
